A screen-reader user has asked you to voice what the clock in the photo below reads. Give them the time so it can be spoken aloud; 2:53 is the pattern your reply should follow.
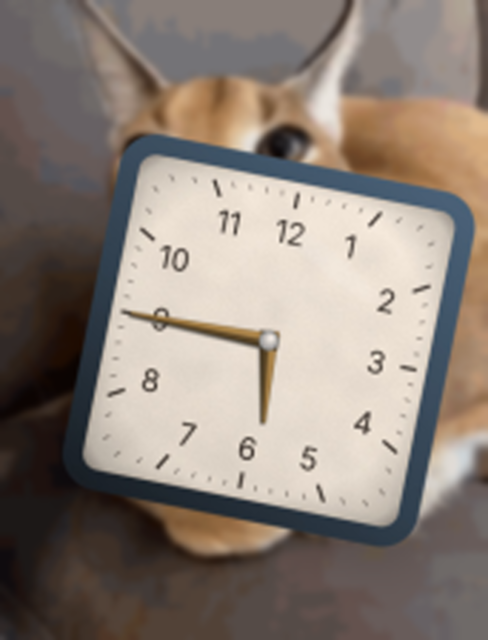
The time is 5:45
